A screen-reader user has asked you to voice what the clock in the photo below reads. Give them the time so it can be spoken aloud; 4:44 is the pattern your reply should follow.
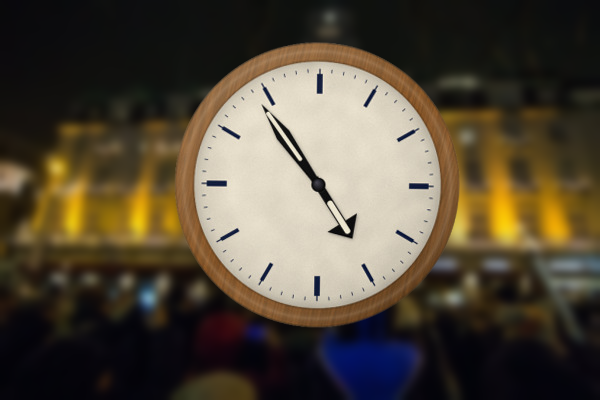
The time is 4:54
